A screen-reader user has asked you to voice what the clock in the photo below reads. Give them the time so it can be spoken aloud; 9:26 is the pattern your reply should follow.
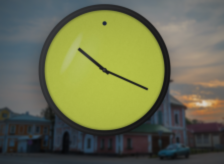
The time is 10:19
